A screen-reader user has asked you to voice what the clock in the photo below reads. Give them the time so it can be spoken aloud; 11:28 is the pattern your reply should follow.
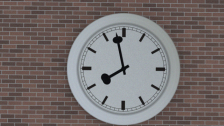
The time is 7:58
